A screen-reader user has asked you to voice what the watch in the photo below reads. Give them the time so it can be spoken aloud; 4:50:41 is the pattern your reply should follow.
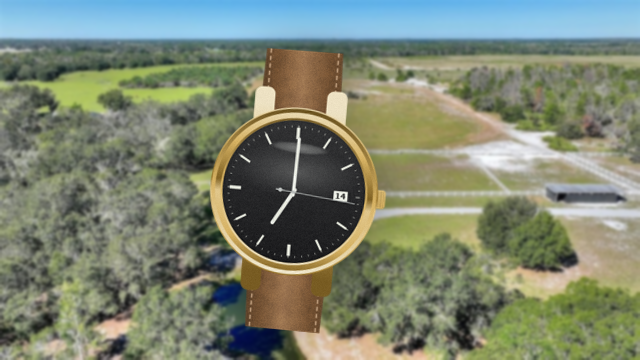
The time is 7:00:16
